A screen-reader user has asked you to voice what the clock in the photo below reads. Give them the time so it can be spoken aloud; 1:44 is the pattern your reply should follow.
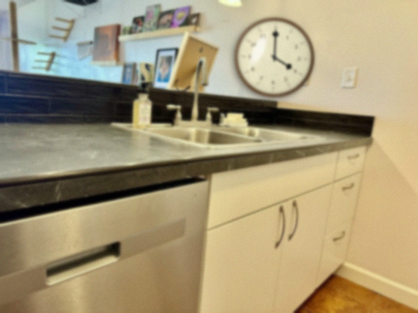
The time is 4:00
